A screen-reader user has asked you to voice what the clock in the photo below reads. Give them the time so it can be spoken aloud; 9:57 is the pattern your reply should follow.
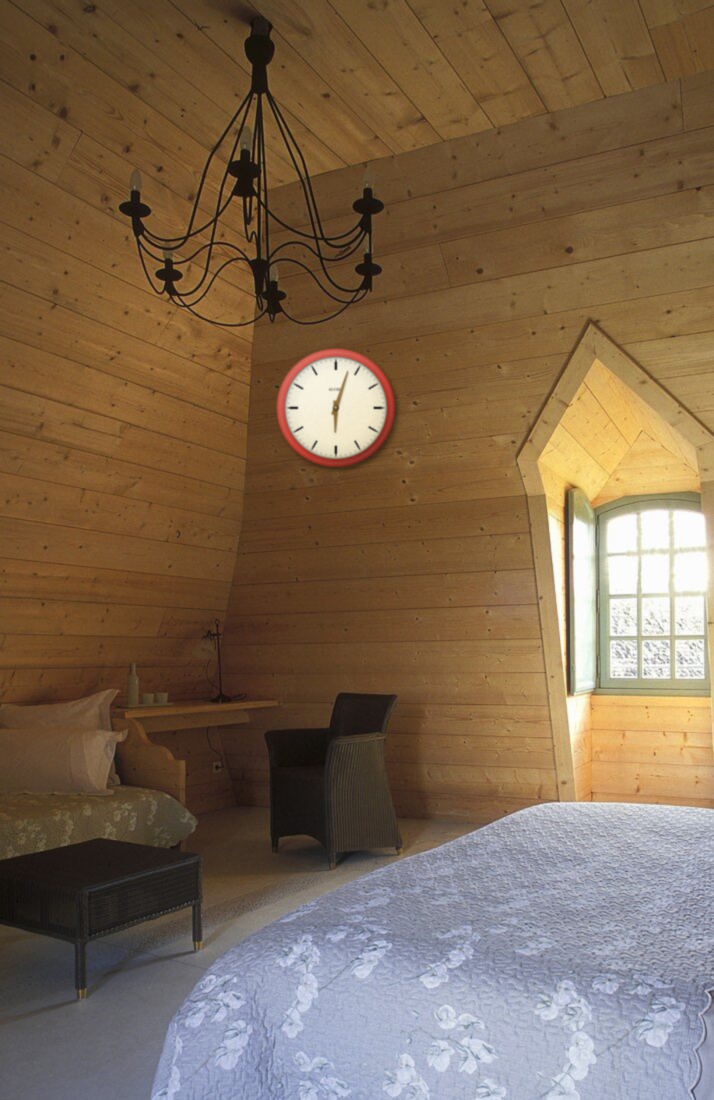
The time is 6:03
